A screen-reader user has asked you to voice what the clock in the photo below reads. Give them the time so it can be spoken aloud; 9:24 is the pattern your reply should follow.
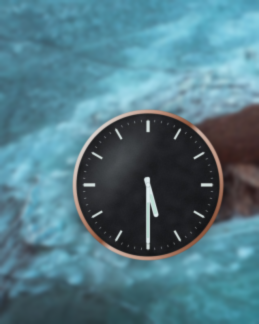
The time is 5:30
